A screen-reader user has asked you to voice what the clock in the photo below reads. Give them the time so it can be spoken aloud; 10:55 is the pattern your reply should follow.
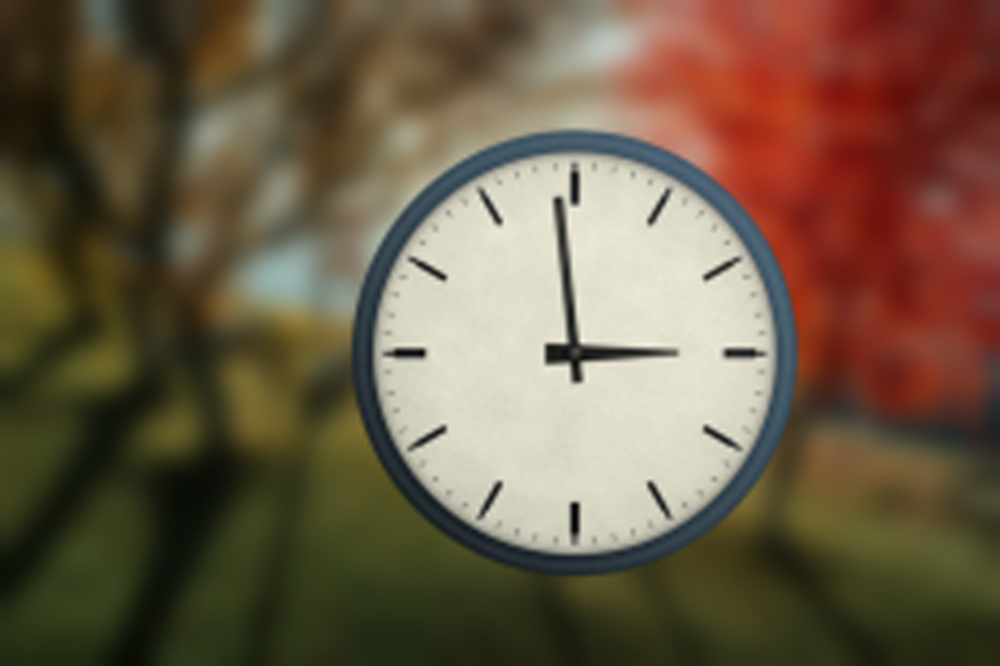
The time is 2:59
